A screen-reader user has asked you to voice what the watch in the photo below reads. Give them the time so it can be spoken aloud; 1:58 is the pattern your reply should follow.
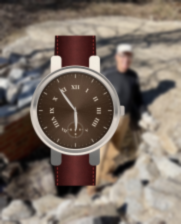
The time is 5:54
